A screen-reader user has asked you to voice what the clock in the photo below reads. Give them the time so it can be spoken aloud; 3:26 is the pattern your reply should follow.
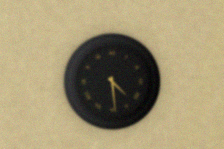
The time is 4:29
